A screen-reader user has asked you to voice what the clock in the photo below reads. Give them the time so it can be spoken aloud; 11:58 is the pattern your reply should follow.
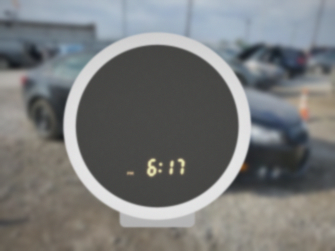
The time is 6:17
